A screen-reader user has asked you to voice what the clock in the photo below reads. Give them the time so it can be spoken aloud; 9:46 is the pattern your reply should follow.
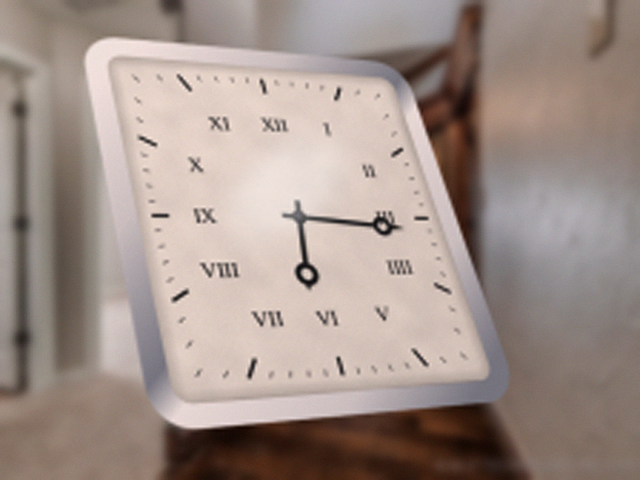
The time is 6:16
